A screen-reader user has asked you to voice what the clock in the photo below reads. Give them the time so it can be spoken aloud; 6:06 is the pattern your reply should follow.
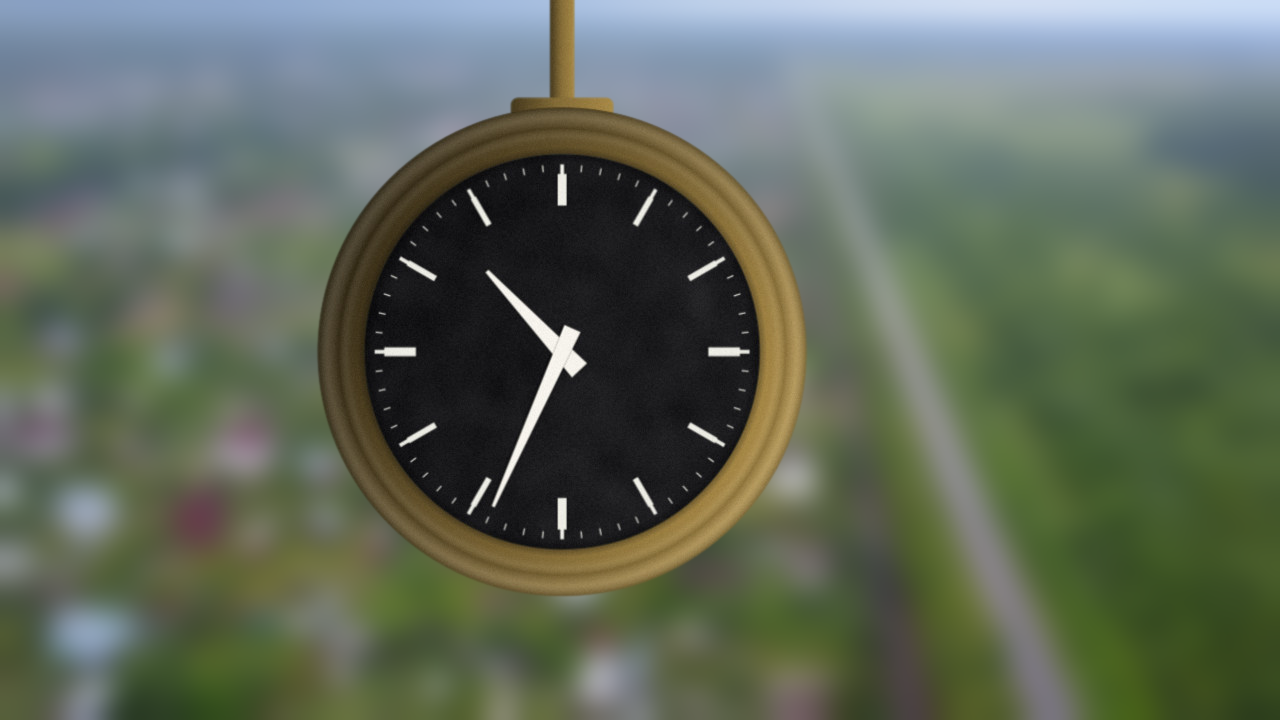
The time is 10:34
